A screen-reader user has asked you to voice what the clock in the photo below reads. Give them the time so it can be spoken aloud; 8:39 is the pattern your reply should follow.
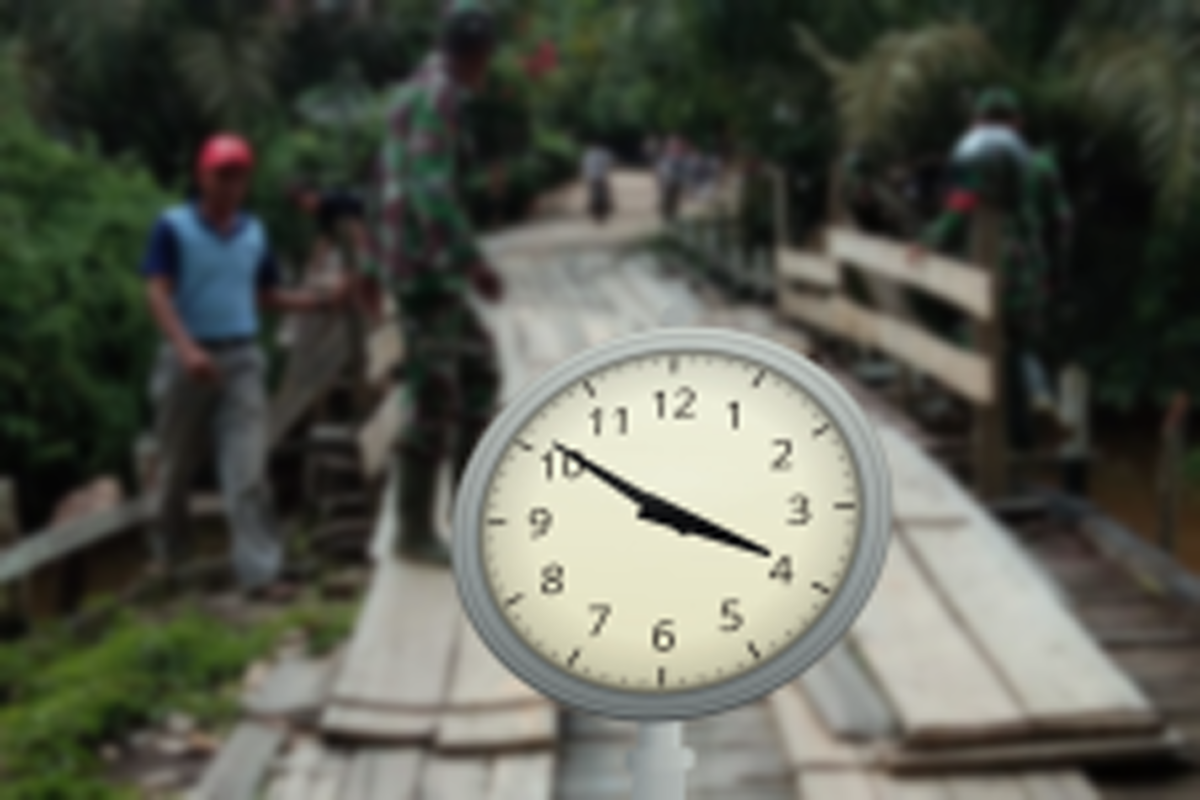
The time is 3:51
